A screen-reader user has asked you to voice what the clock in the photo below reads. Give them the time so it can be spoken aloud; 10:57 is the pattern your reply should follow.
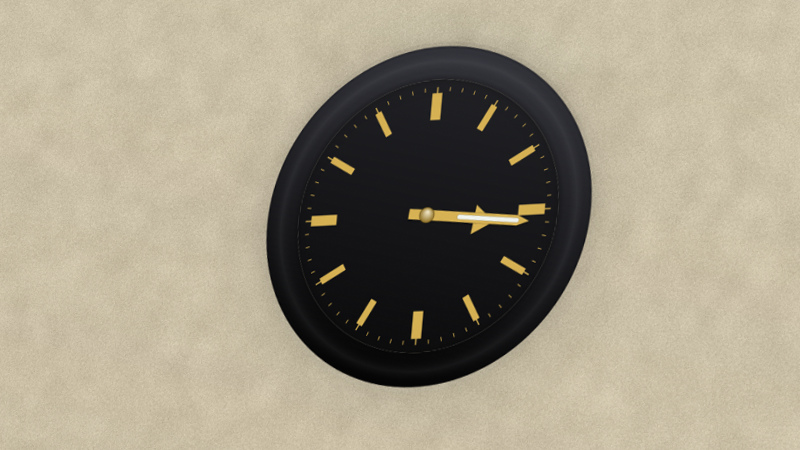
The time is 3:16
